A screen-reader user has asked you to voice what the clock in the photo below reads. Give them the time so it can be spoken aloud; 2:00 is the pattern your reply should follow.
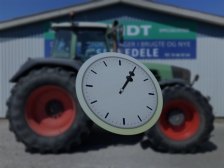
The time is 1:05
